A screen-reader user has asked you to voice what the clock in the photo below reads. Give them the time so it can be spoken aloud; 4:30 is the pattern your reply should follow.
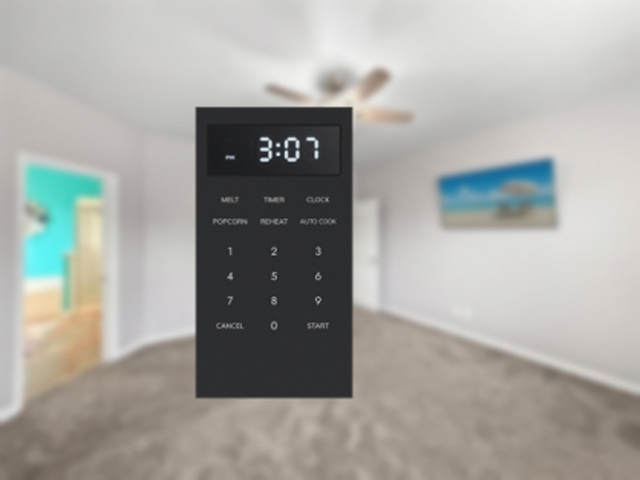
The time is 3:07
